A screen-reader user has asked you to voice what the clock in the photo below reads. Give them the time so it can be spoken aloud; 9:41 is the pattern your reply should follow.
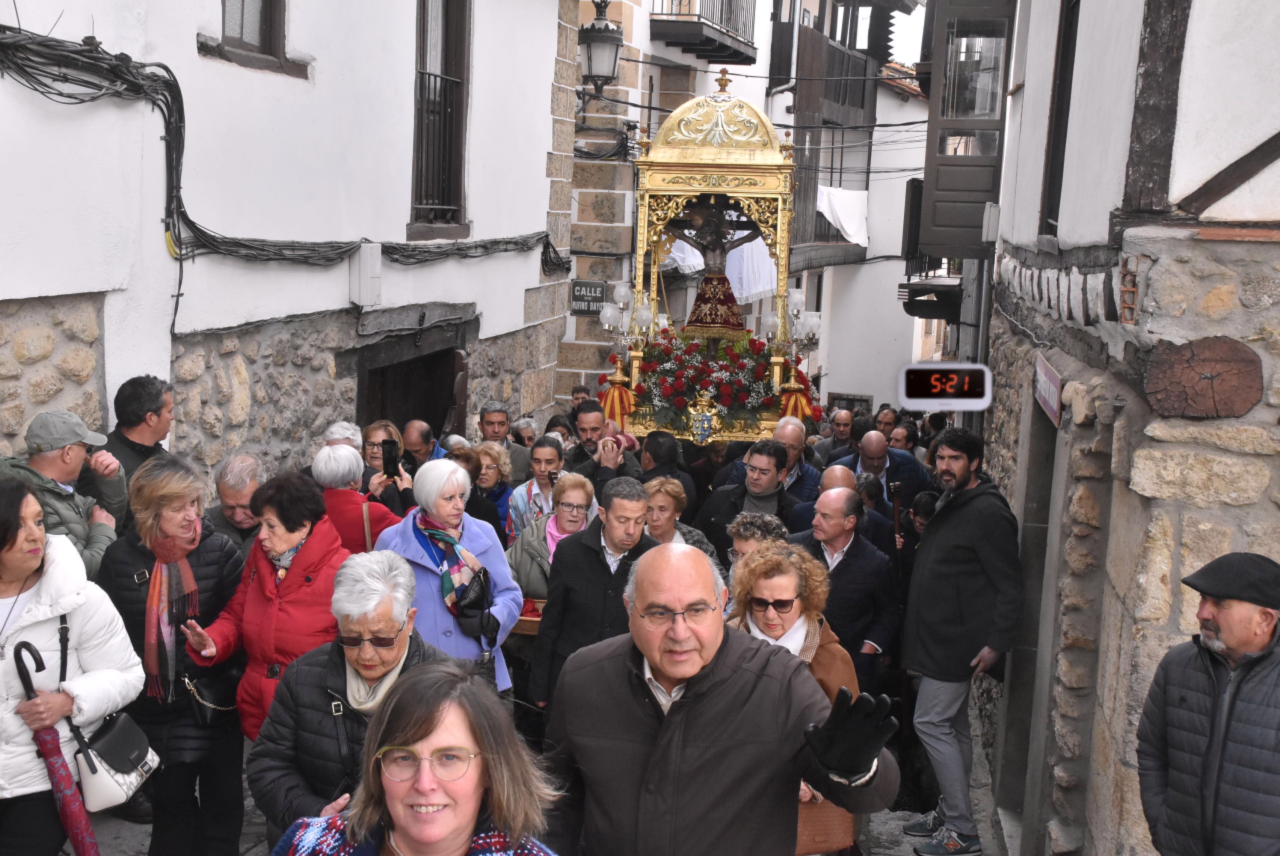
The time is 5:21
